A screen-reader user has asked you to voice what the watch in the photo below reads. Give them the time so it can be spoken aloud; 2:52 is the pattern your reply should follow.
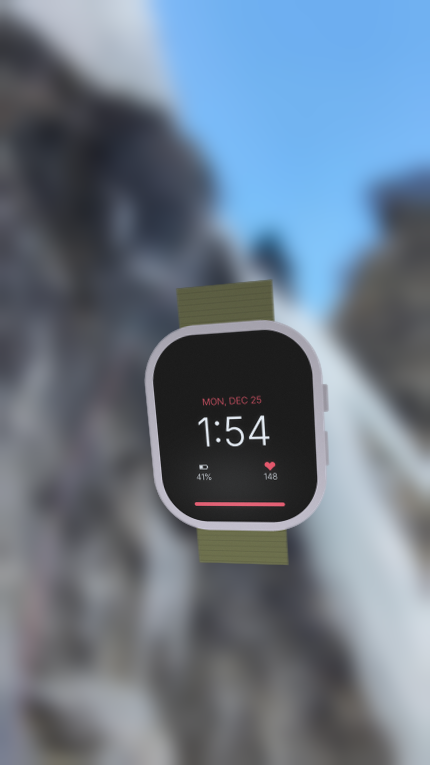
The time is 1:54
